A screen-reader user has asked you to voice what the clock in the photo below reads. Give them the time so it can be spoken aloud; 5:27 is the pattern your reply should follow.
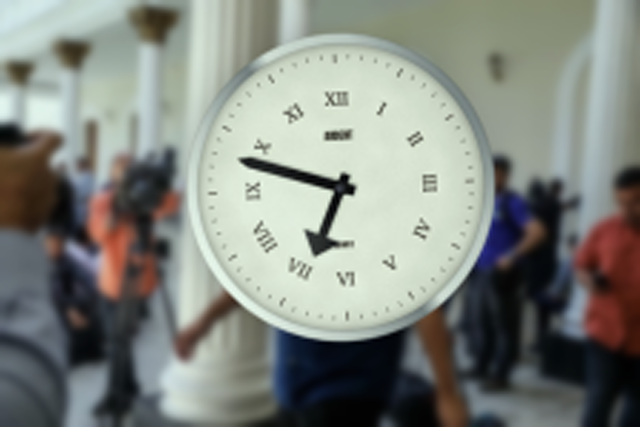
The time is 6:48
